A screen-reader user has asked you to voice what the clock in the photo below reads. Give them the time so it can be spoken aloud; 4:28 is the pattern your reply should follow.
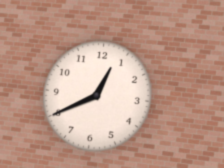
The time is 12:40
